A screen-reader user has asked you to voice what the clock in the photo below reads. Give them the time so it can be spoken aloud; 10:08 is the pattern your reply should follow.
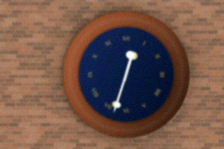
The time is 12:33
